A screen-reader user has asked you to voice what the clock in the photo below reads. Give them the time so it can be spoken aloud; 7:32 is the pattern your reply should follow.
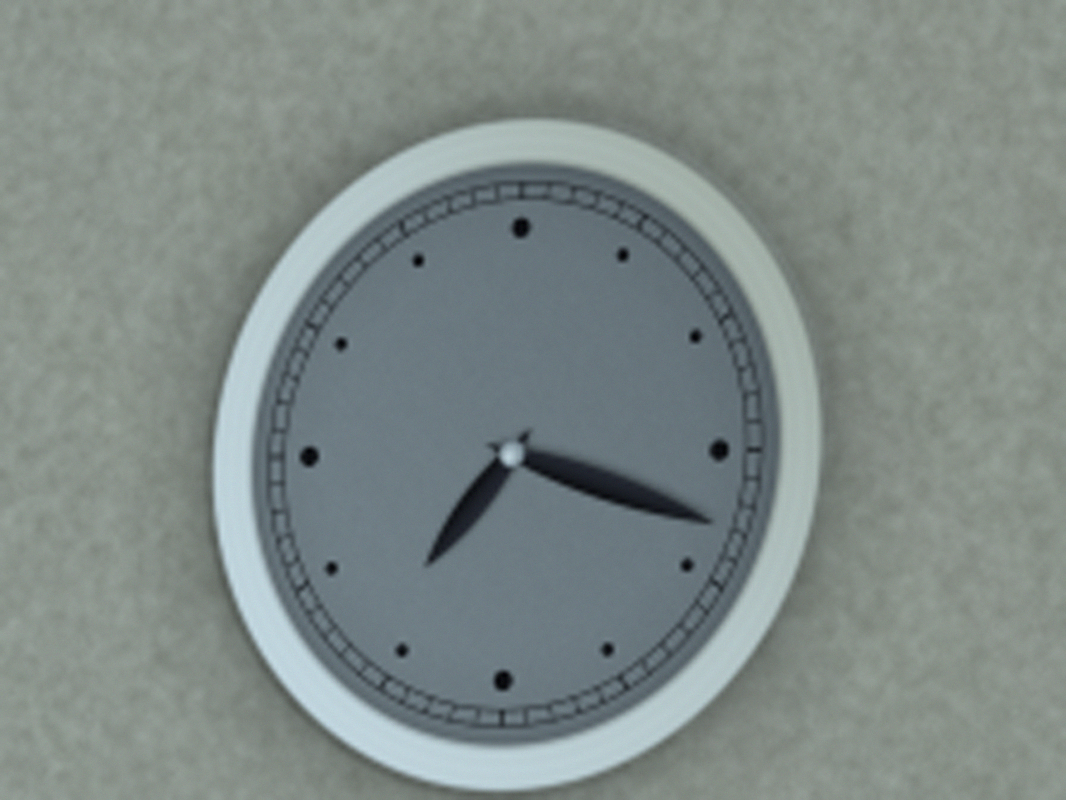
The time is 7:18
